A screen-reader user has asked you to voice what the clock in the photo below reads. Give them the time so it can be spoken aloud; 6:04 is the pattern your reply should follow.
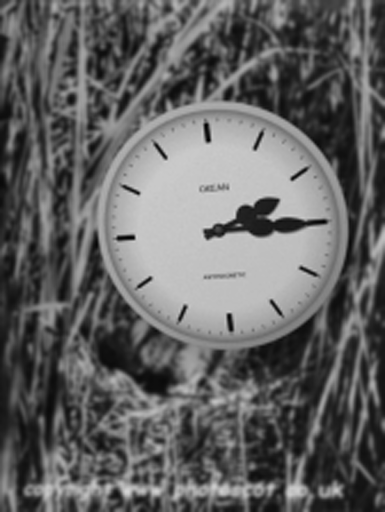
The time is 2:15
